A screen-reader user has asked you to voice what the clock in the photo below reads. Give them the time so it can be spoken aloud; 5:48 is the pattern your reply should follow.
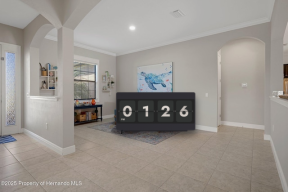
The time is 1:26
